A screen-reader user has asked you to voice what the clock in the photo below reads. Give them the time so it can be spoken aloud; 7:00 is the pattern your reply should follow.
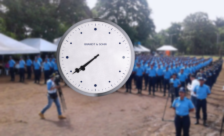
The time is 7:39
